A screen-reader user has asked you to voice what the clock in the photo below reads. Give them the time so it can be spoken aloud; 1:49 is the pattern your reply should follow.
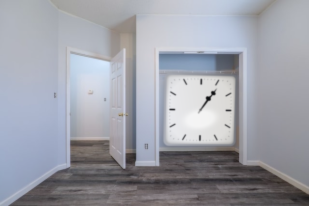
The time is 1:06
